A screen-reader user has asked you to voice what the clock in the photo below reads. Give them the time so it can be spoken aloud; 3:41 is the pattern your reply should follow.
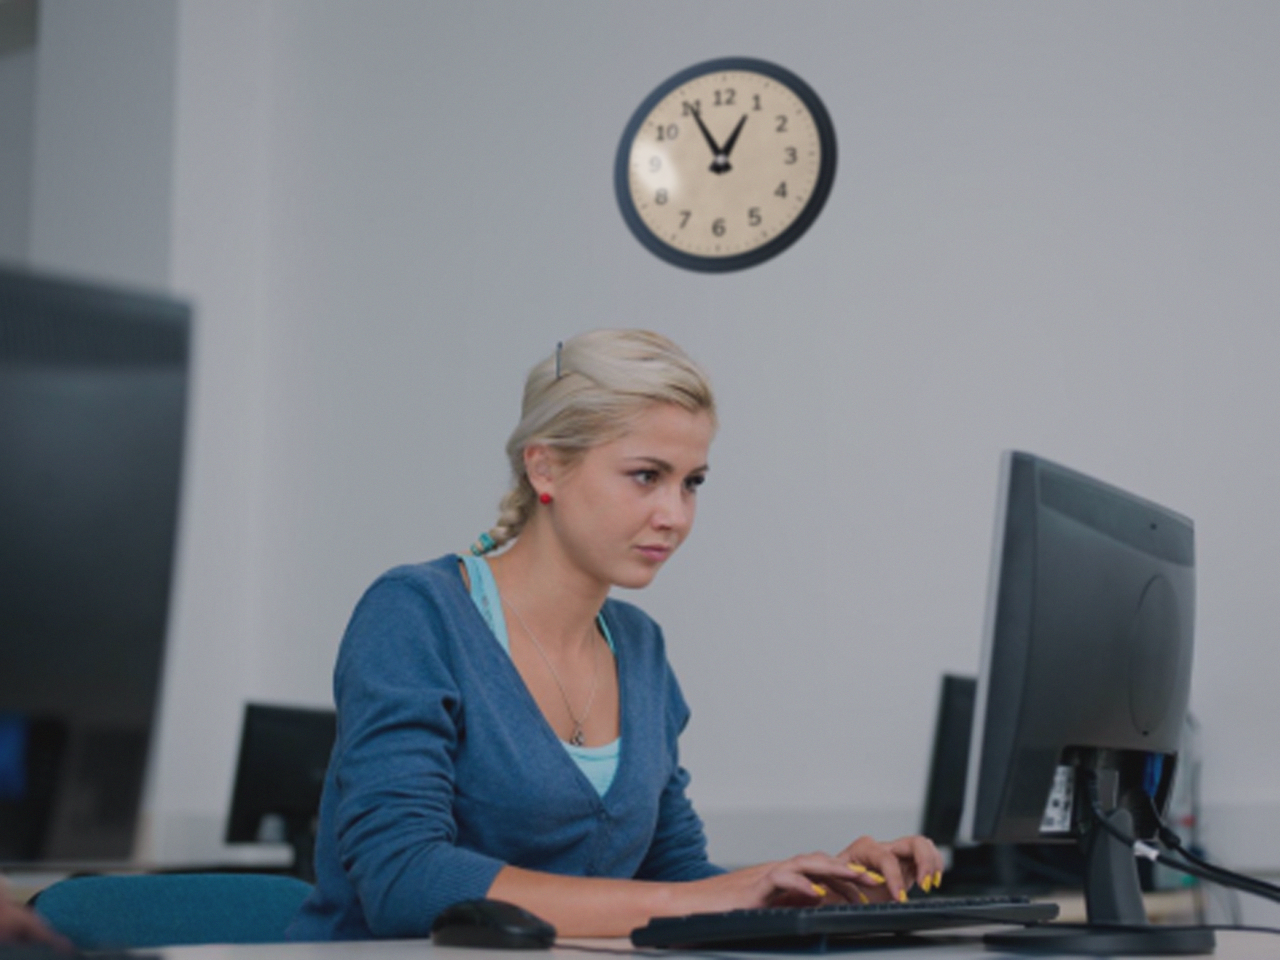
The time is 12:55
